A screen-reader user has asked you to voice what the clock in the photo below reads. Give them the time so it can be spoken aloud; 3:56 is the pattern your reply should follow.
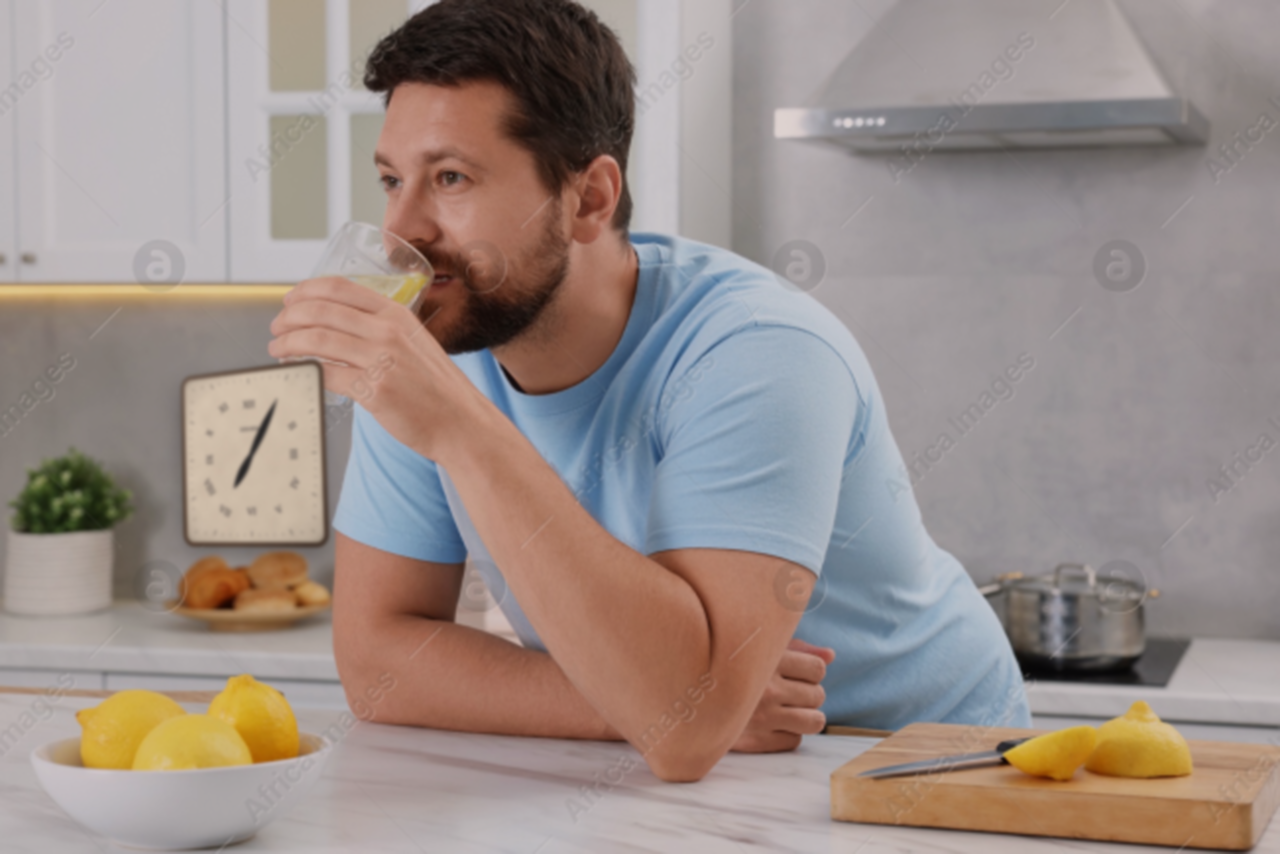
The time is 7:05
